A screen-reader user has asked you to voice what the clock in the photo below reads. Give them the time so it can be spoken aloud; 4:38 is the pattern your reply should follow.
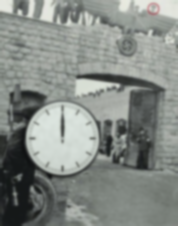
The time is 12:00
